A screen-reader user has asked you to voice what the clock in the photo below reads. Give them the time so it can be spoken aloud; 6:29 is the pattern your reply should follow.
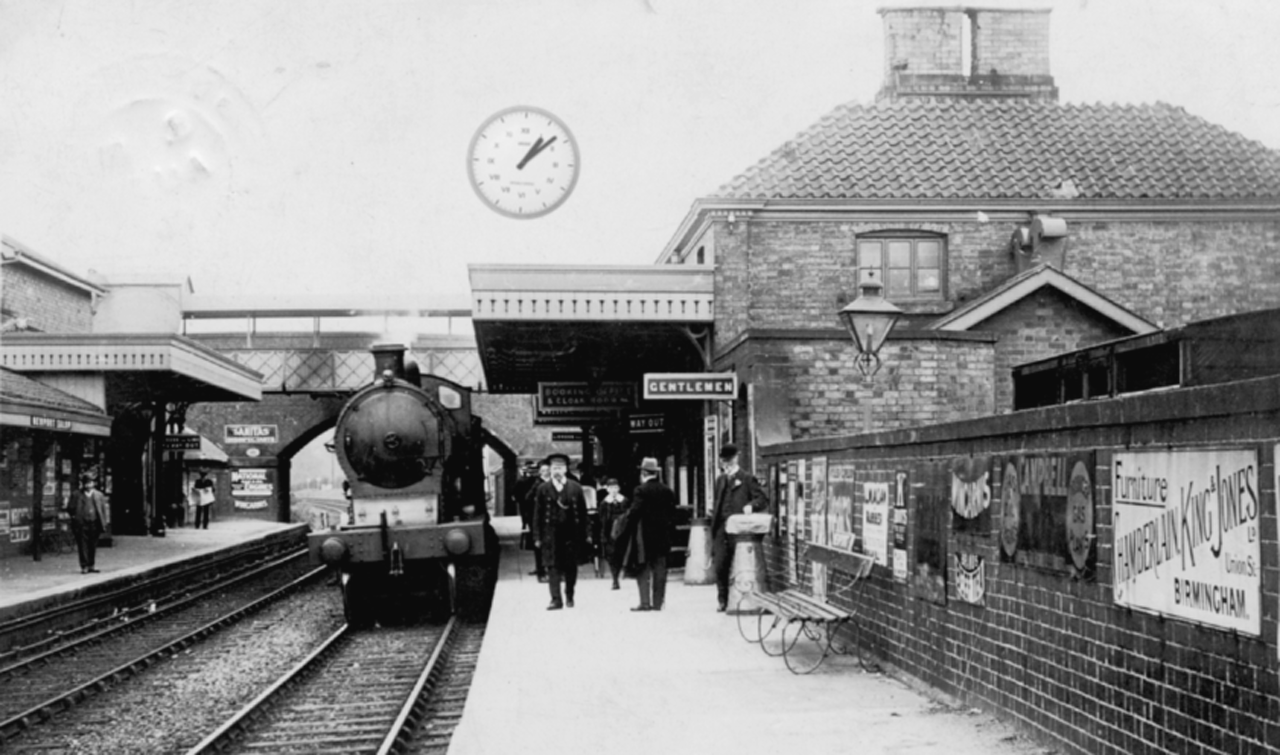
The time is 1:08
